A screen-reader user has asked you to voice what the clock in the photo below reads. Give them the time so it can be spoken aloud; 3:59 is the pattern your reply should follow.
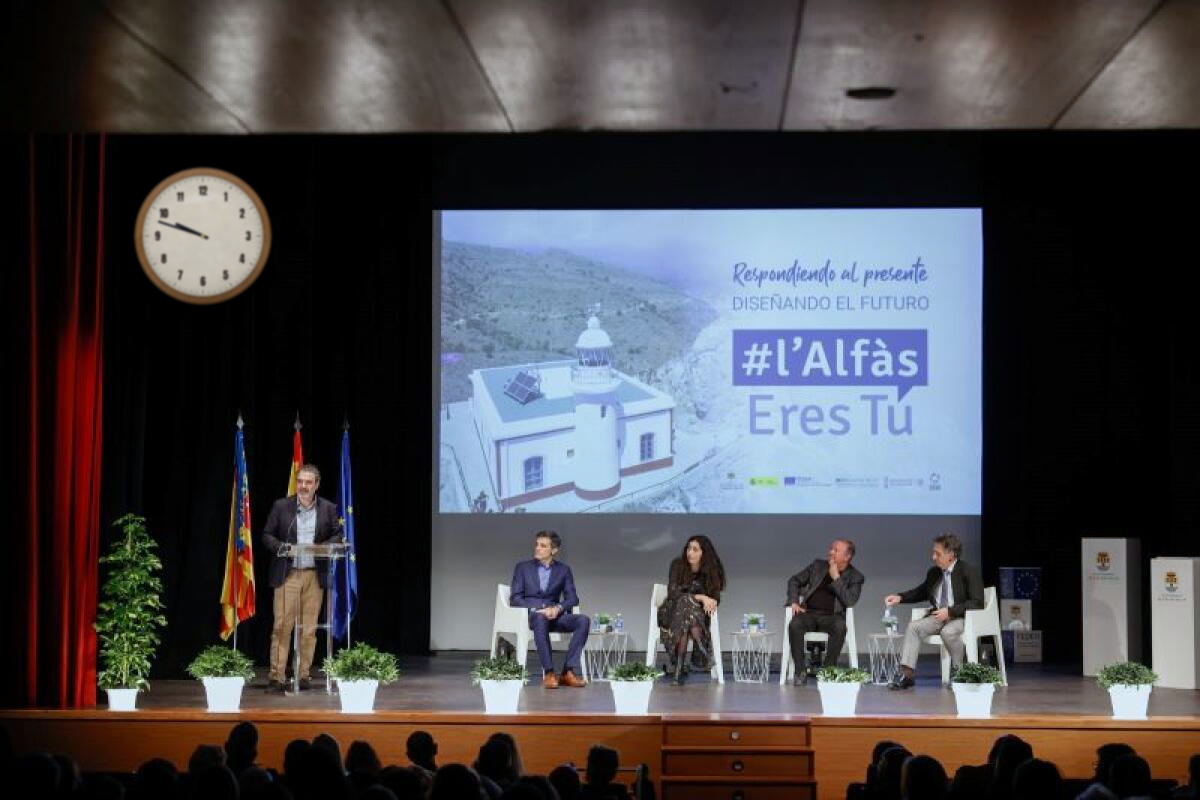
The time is 9:48
